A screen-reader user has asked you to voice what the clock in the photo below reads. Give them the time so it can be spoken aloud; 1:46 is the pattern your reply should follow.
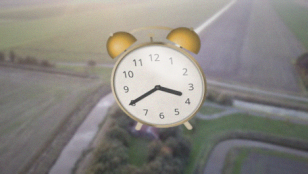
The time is 3:40
